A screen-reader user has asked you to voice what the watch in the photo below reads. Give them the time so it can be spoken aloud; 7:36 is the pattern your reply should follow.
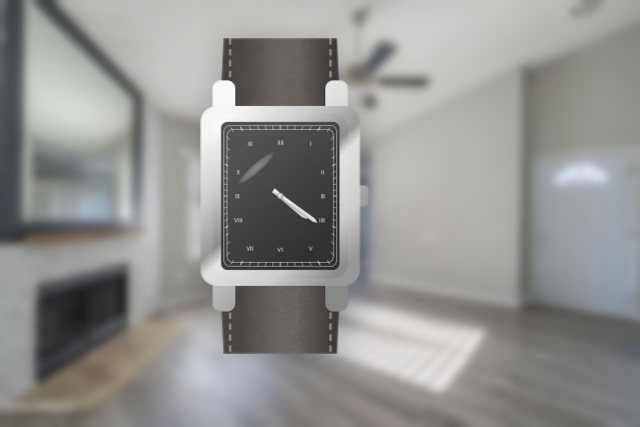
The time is 4:21
